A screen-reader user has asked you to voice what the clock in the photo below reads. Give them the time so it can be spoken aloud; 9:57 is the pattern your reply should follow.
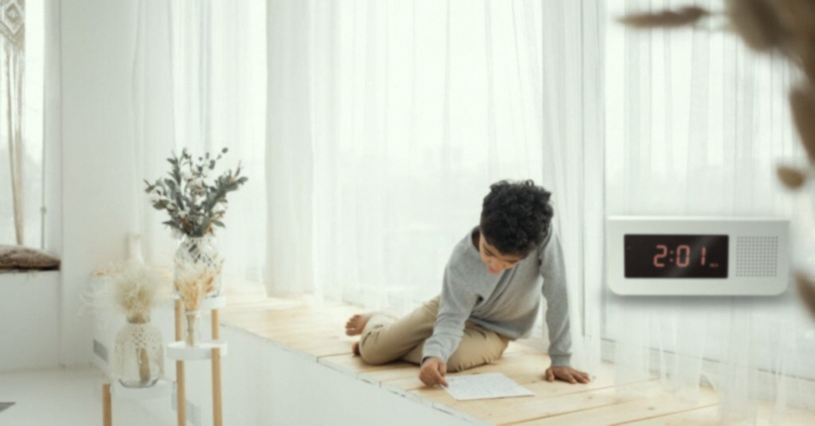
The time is 2:01
